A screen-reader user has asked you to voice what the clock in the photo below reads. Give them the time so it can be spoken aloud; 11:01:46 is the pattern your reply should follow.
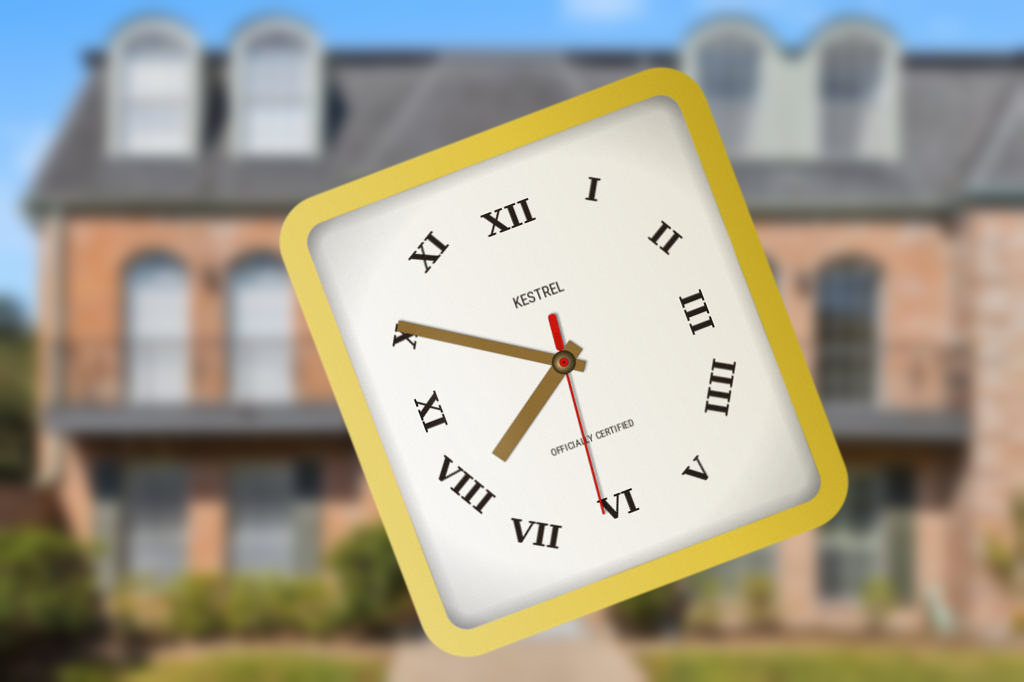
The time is 7:50:31
